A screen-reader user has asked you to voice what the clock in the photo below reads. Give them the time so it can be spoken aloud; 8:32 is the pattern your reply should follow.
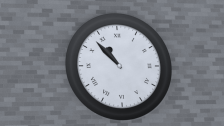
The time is 10:53
